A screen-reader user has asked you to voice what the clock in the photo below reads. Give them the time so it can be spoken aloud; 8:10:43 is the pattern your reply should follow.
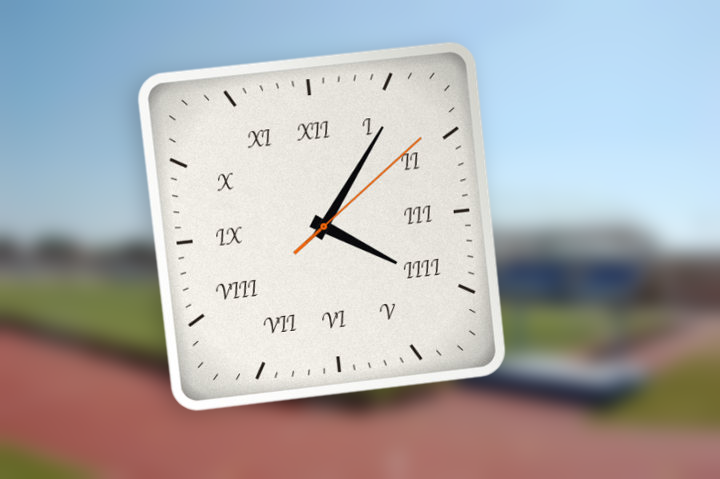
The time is 4:06:09
